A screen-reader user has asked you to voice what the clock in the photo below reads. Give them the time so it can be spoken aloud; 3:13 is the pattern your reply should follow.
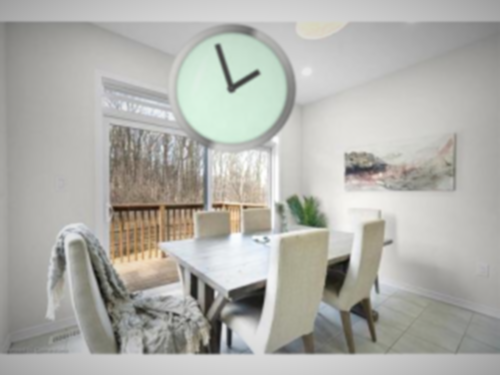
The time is 1:57
